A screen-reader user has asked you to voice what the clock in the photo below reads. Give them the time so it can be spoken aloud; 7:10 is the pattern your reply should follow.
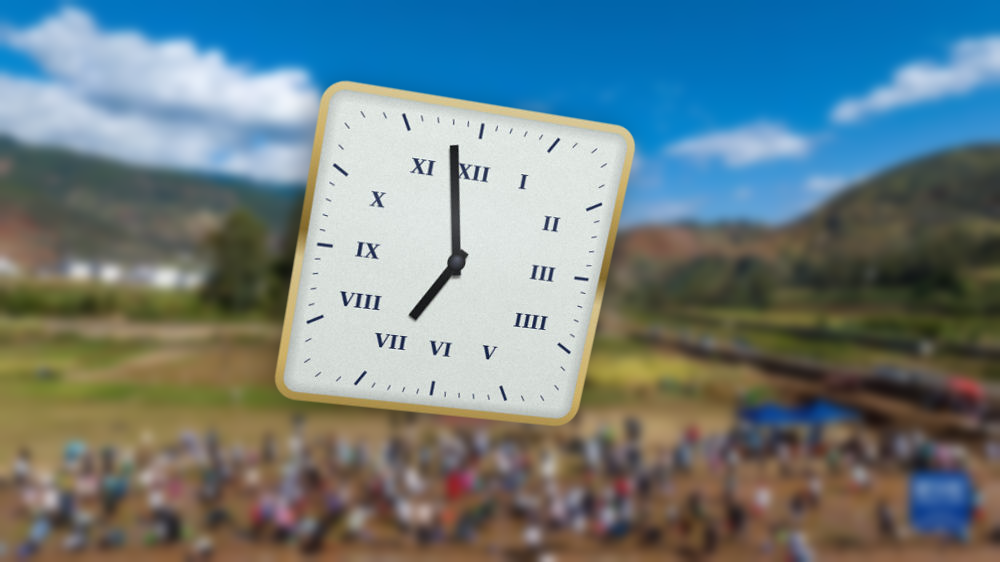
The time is 6:58
